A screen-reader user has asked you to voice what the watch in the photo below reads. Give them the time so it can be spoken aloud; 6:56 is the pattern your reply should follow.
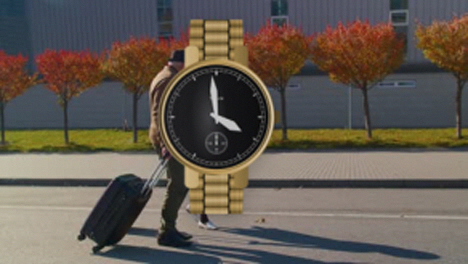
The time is 3:59
